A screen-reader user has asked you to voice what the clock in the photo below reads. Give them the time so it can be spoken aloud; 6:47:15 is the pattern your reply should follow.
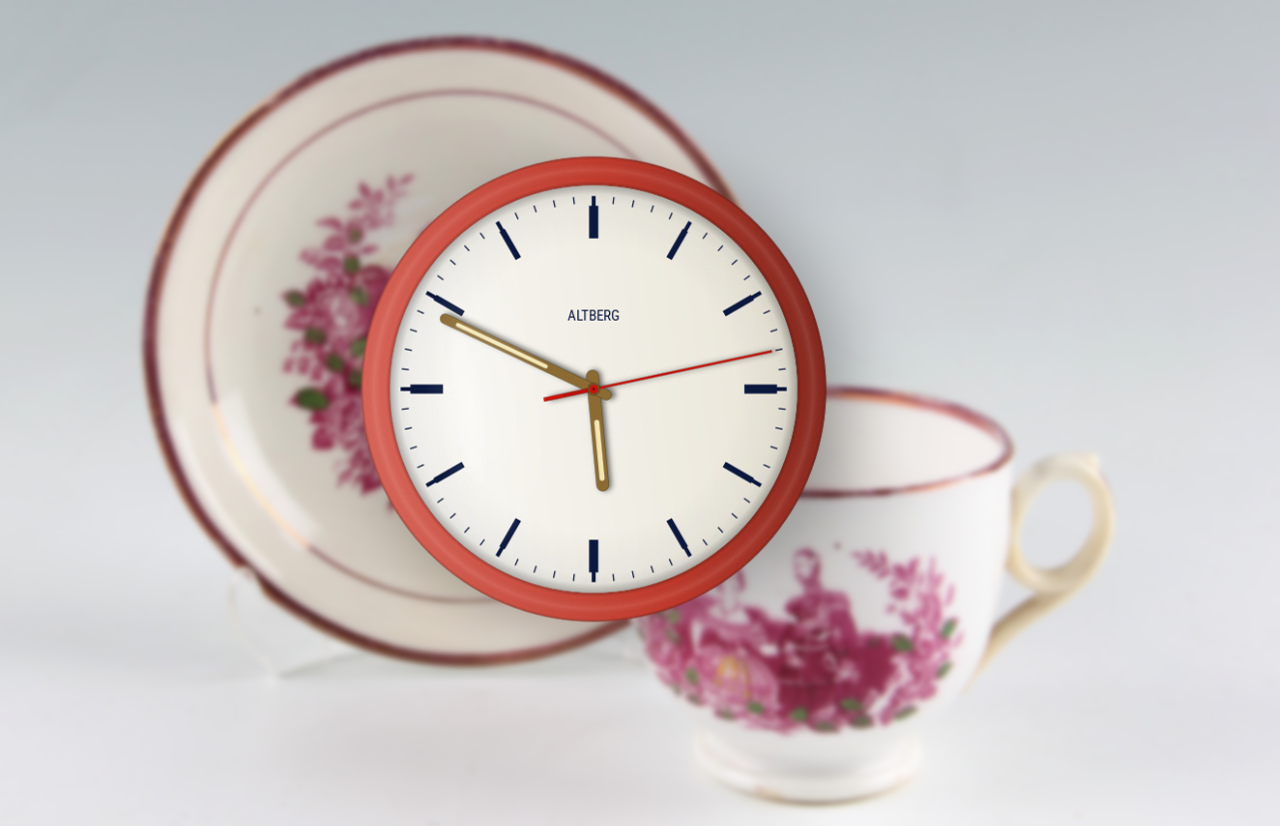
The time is 5:49:13
